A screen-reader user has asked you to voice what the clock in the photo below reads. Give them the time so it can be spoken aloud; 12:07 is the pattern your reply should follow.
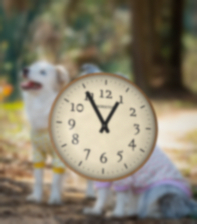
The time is 12:55
